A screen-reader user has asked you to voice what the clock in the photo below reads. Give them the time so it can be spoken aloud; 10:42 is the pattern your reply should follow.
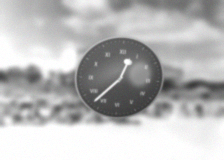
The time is 12:37
